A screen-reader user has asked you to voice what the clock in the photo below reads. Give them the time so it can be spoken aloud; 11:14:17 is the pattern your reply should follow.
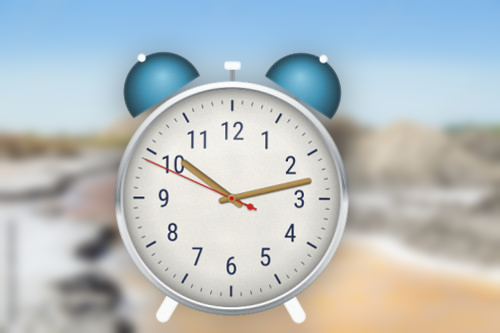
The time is 10:12:49
